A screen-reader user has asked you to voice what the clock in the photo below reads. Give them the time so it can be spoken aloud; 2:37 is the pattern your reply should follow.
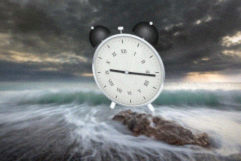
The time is 9:16
